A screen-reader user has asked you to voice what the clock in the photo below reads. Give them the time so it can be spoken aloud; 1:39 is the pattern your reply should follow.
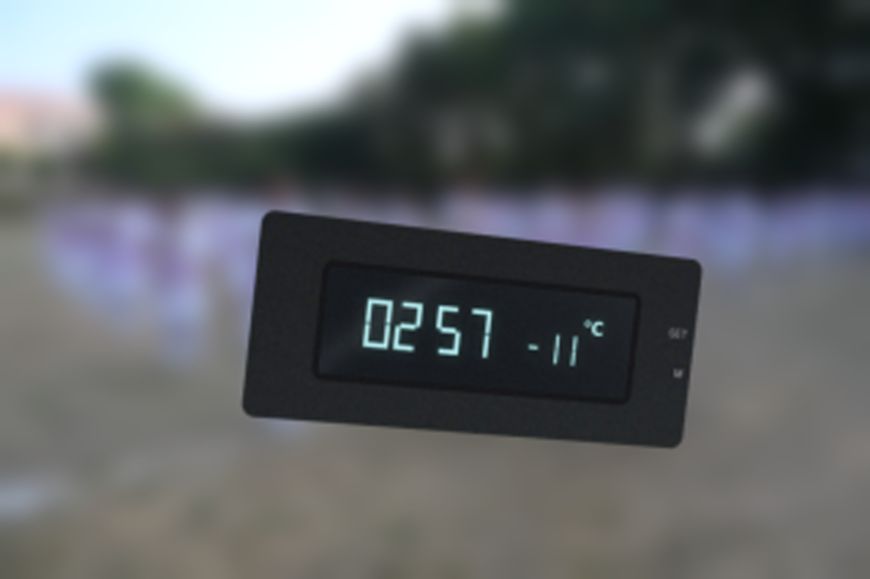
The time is 2:57
